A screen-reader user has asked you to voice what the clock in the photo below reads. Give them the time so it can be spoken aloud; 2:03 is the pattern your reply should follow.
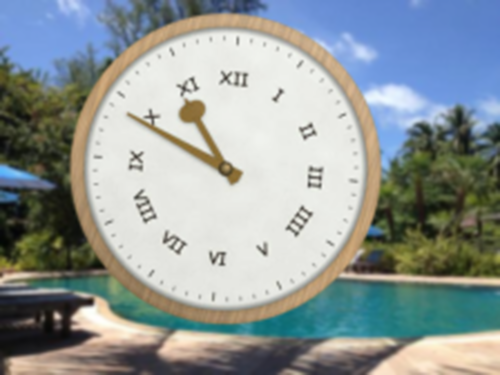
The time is 10:49
